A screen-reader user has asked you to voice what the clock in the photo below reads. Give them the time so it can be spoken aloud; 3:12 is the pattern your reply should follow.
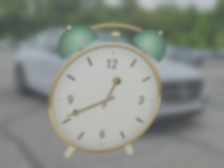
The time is 12:41
